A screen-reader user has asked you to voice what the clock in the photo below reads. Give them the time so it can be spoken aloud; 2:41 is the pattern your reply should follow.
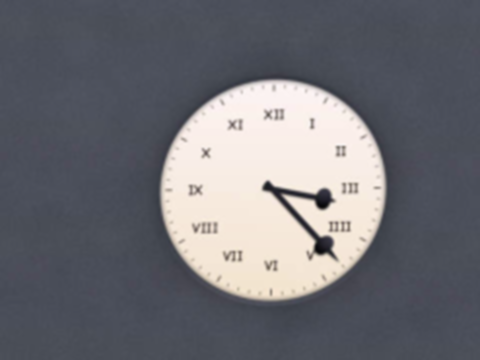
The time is 3:23
